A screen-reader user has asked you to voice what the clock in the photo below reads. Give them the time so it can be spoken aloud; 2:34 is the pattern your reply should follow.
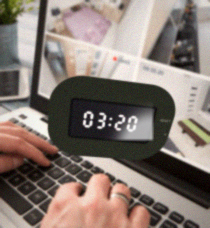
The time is 3:20
